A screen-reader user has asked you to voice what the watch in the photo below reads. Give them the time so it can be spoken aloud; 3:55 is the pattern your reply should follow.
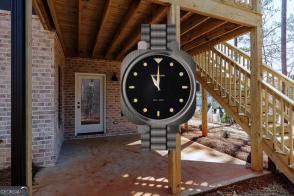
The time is 11:00
